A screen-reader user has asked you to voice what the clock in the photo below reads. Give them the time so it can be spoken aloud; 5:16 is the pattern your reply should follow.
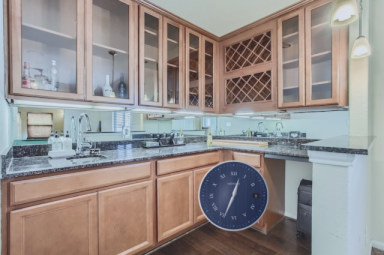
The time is 12:34
